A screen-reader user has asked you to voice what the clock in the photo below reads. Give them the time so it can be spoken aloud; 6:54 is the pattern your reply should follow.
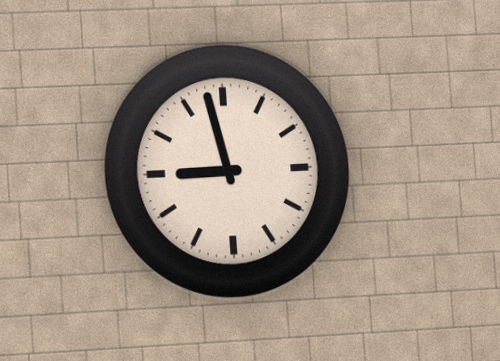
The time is 8:58
